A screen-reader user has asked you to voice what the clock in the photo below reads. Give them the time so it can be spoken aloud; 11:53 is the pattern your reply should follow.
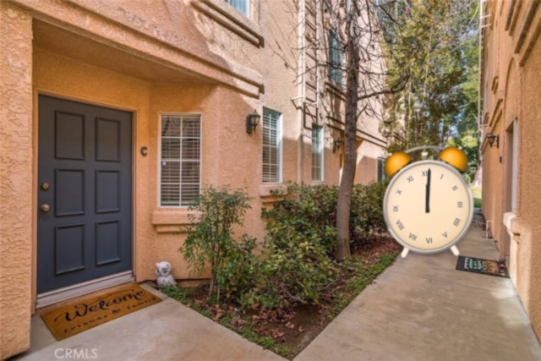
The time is 12:01
